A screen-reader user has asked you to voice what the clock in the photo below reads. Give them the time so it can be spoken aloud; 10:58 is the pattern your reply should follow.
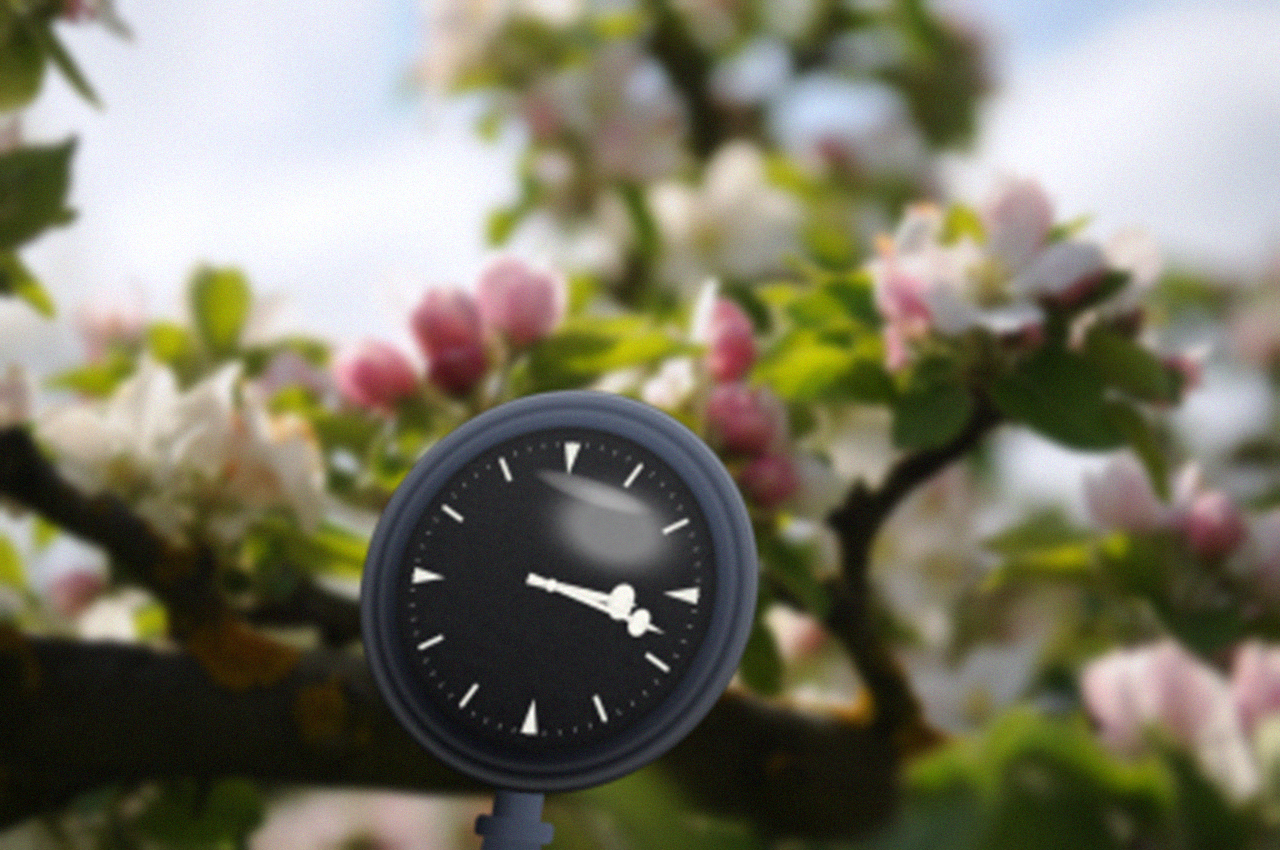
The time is 3:18
